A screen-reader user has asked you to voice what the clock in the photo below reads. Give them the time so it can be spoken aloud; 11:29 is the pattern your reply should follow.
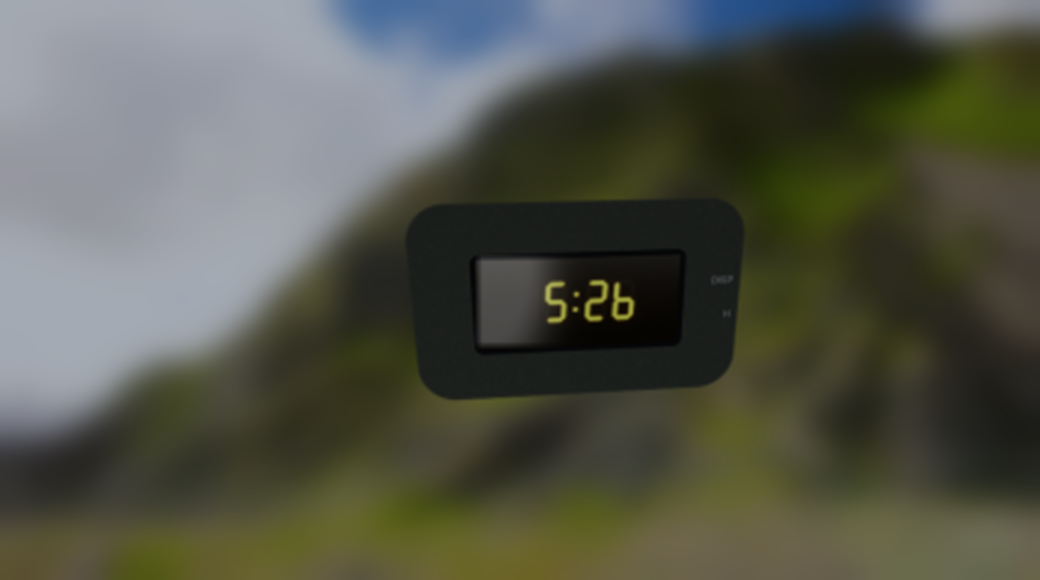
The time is 5:26
